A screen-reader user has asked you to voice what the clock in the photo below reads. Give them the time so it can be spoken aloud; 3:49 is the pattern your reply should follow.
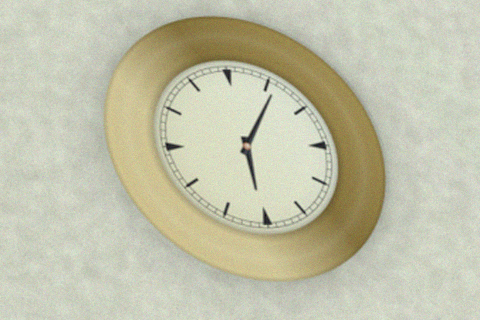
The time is 6:06
